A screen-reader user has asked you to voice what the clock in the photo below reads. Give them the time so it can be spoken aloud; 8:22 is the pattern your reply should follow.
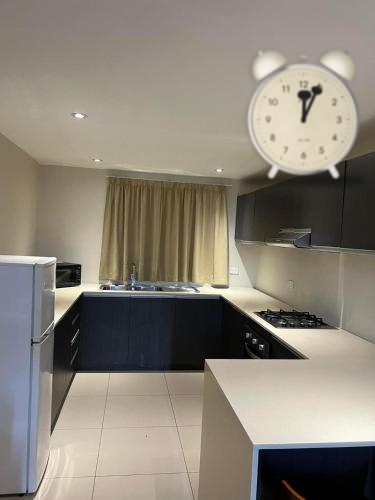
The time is 12:04
